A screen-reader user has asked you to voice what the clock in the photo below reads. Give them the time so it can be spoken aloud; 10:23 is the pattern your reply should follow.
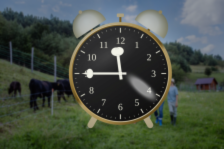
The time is 11:45
